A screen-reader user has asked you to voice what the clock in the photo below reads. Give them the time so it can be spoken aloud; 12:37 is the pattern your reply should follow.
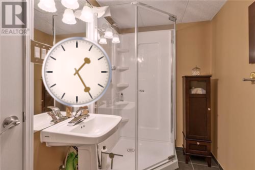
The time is 1:25
